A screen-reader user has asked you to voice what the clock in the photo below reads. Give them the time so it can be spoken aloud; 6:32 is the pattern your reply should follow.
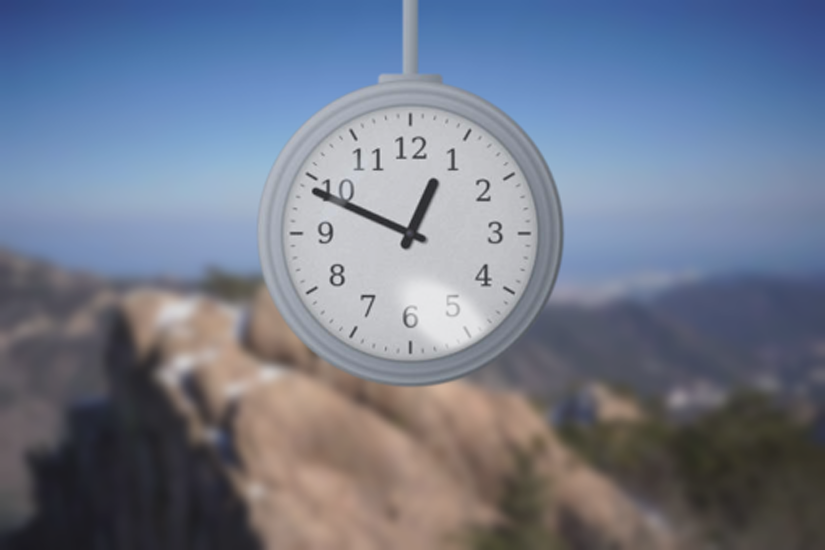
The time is 12:49
